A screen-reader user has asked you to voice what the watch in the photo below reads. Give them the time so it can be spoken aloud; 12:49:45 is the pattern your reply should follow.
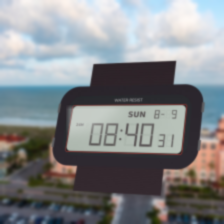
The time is 8:40:31
